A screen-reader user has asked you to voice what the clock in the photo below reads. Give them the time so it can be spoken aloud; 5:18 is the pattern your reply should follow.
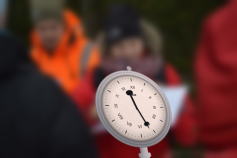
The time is 11:26
